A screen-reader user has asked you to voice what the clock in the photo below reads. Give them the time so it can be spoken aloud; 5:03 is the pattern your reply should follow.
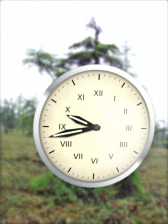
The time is 9:43
